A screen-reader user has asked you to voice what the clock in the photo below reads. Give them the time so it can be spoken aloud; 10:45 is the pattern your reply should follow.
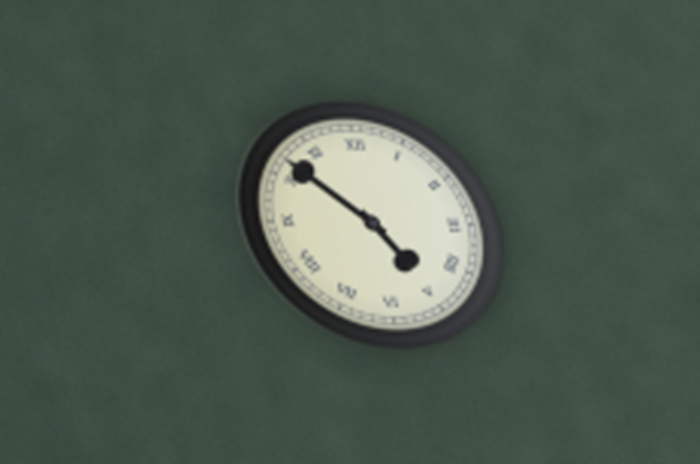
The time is 4:52
